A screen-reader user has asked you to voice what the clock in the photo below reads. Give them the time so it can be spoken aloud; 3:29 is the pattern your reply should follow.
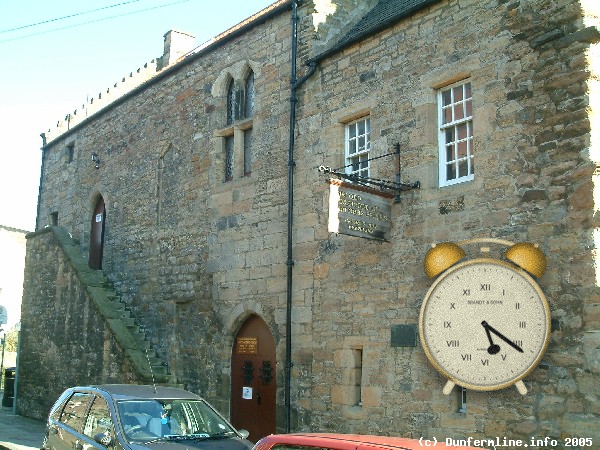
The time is 5:21
